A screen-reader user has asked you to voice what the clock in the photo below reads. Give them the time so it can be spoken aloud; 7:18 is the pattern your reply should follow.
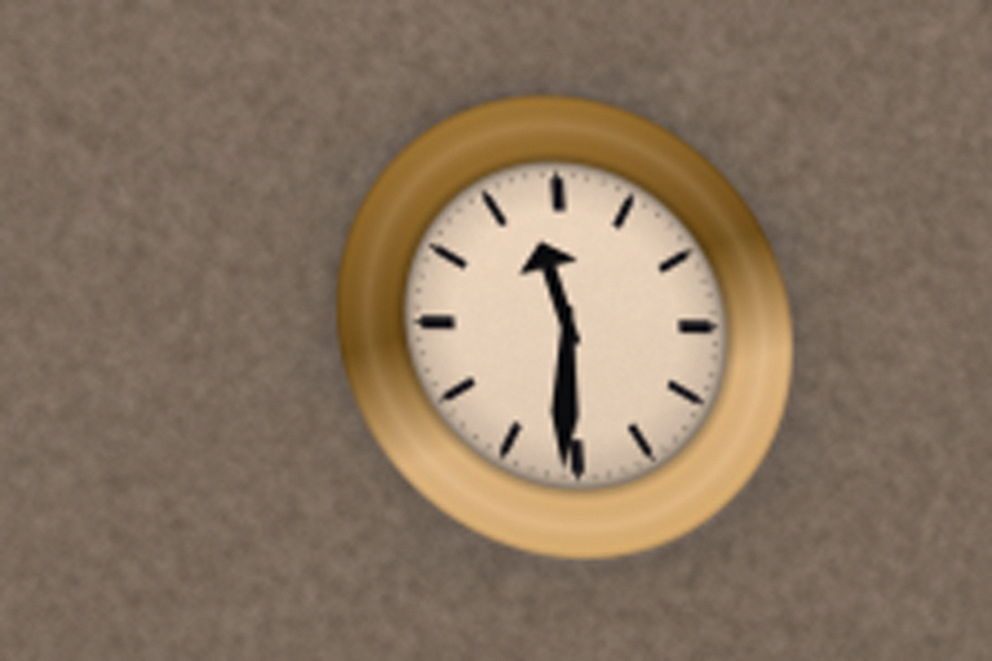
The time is 11:31
